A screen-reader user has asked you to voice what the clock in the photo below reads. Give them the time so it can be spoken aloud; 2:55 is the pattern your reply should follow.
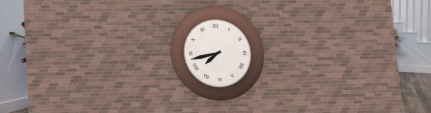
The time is 7:43
